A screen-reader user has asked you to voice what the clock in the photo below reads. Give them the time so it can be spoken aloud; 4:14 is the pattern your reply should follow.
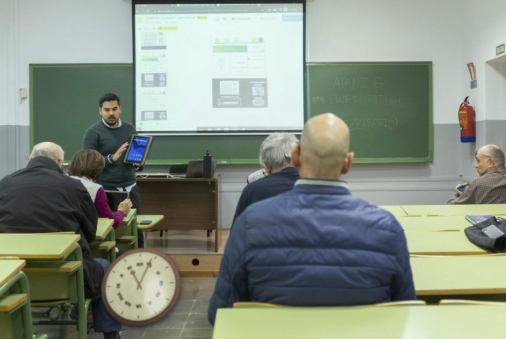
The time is 11:04
